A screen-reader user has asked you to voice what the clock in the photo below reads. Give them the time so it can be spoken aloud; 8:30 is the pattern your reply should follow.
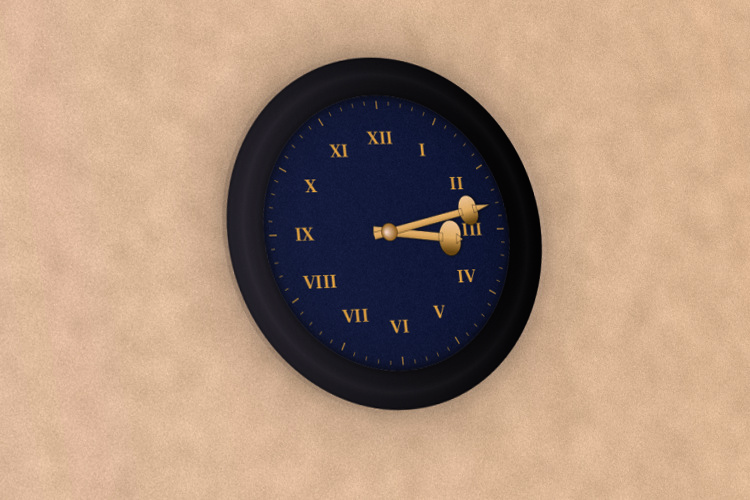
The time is 3:13
